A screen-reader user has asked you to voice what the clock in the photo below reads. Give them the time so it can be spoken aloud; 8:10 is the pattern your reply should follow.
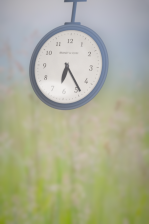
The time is 6:24
